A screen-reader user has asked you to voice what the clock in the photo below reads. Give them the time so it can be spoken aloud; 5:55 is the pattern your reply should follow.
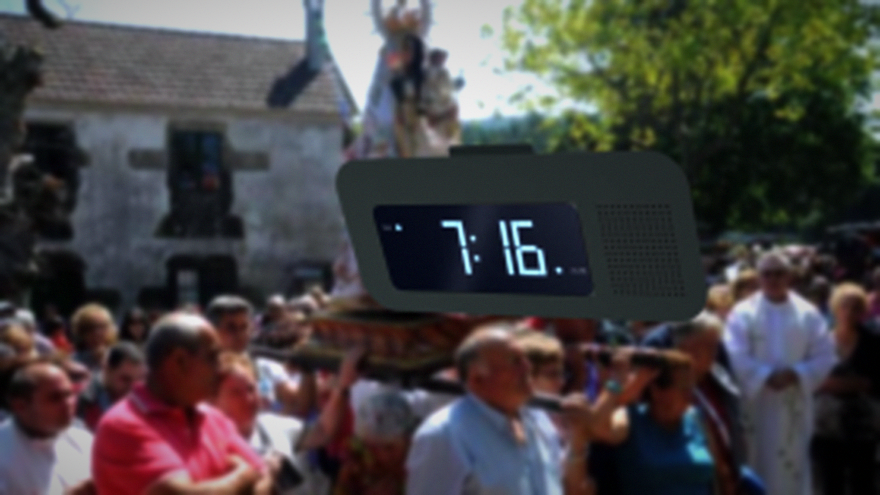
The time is 7:16
